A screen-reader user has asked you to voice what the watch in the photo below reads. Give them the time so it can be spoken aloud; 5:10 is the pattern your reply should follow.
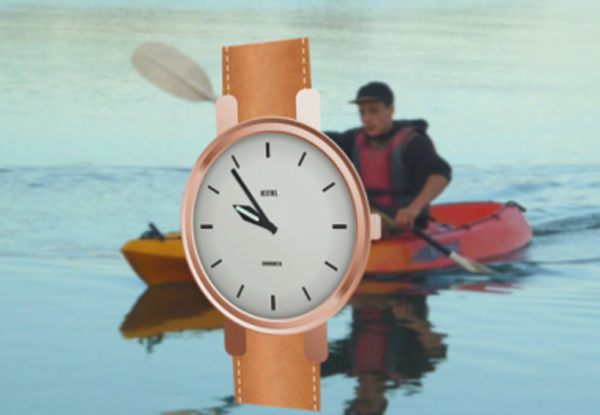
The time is 9:54
